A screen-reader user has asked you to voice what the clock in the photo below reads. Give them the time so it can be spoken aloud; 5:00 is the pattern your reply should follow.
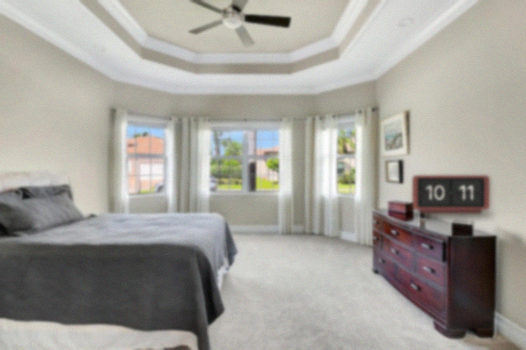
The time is 10:11
